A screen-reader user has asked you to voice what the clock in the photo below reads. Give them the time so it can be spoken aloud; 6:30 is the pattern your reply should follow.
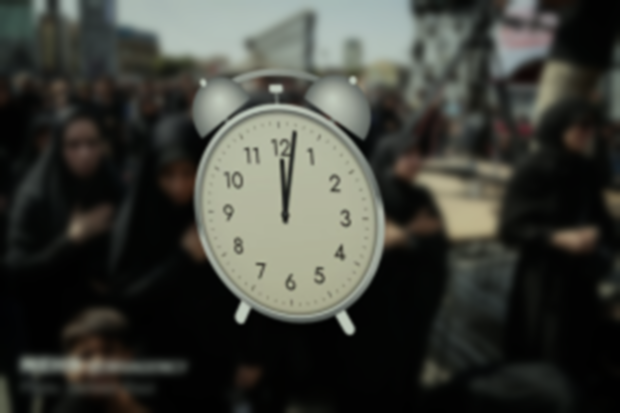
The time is 12:02
